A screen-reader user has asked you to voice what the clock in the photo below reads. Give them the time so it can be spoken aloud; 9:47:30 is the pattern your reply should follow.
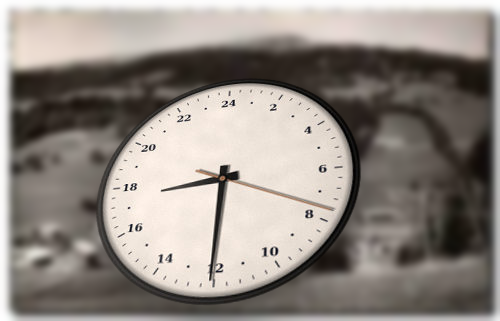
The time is 17:30:19
